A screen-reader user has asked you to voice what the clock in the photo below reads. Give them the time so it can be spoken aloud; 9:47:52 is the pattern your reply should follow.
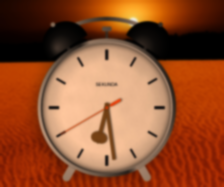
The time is 6:28:40
